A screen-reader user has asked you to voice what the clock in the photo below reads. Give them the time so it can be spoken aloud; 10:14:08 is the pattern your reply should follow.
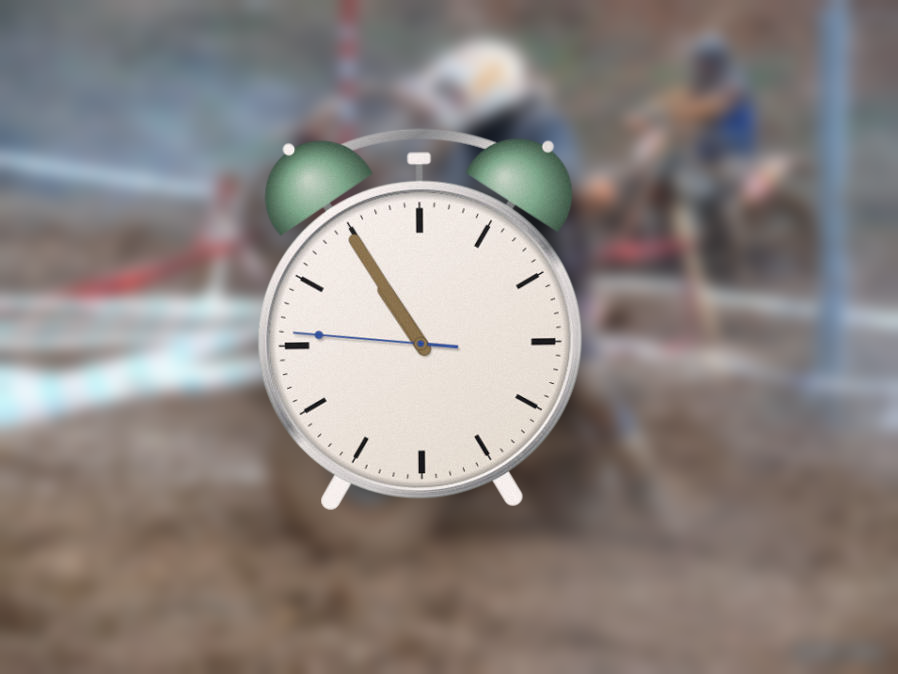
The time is 10:54:46
